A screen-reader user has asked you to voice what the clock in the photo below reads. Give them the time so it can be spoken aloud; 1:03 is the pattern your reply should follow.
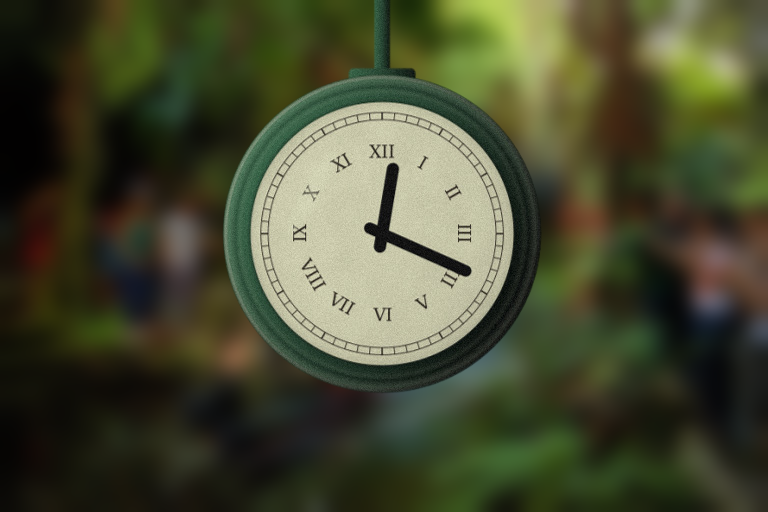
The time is 12:19
